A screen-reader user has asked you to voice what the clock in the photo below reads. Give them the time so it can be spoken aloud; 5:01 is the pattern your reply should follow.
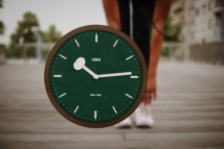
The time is 10:14
